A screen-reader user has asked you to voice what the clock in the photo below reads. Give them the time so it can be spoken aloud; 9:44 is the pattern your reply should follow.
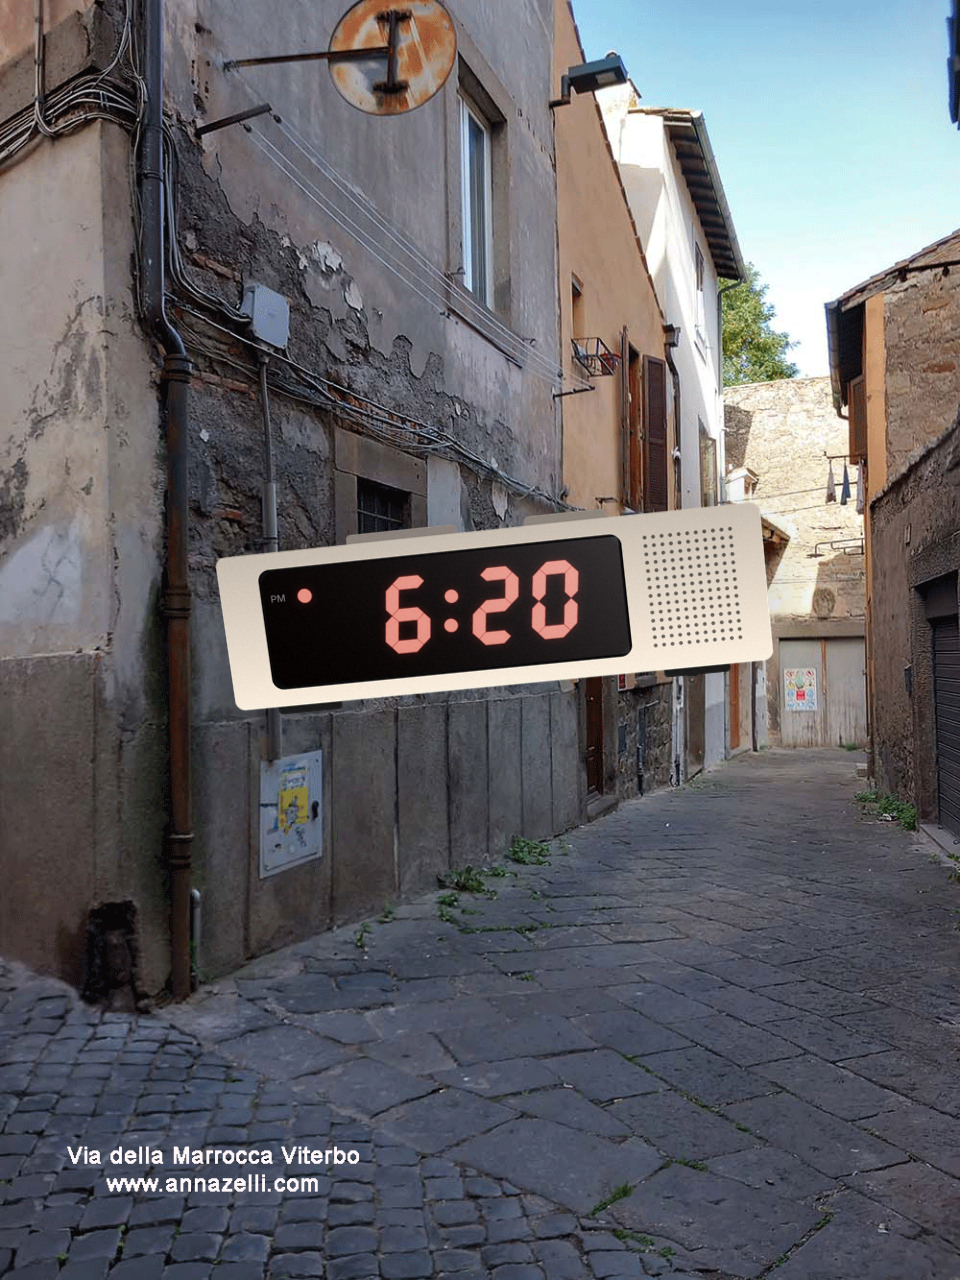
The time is 6:20
